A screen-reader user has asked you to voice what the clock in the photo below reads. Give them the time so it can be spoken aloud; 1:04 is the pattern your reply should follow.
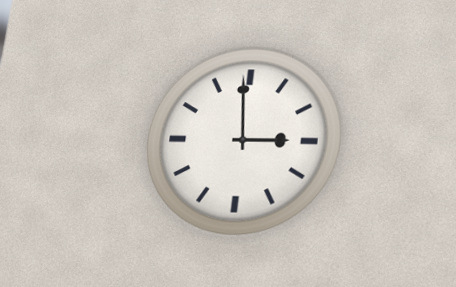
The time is 2:59
